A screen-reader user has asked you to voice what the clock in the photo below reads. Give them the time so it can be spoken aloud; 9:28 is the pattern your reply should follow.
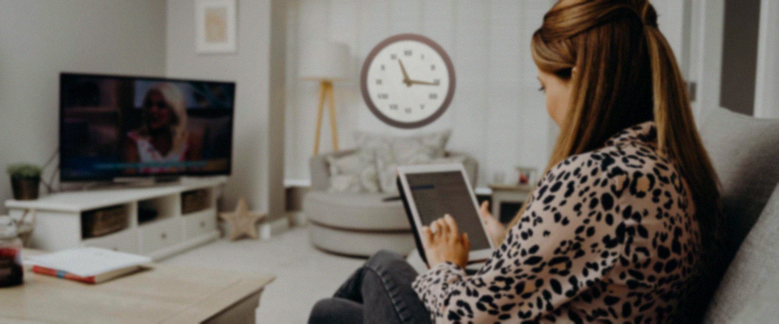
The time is 11:16
